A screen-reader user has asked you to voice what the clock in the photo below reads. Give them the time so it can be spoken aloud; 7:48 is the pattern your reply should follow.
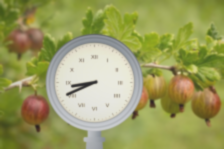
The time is 8:41
